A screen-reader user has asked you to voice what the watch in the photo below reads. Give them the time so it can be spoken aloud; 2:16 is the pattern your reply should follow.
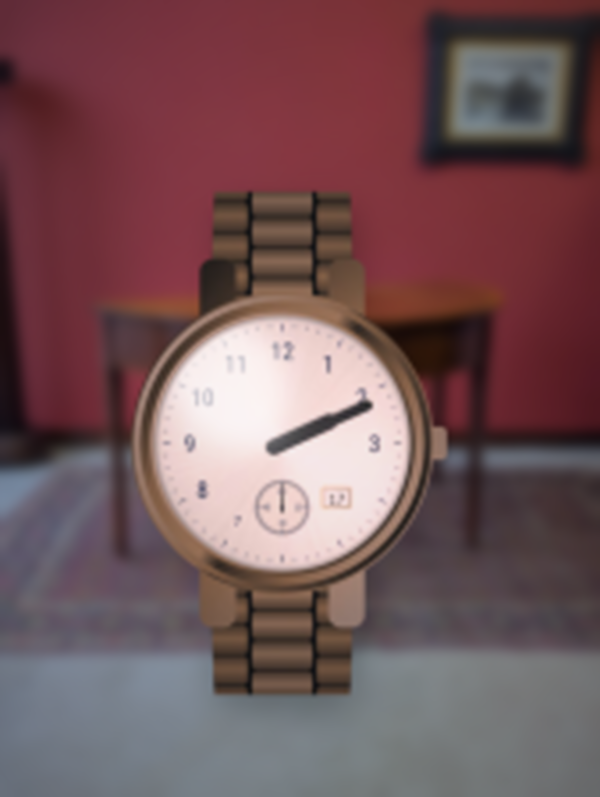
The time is 2:11
